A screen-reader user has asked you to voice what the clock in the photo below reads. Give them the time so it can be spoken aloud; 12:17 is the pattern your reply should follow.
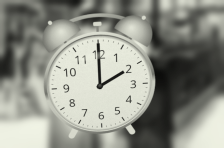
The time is 2:00
